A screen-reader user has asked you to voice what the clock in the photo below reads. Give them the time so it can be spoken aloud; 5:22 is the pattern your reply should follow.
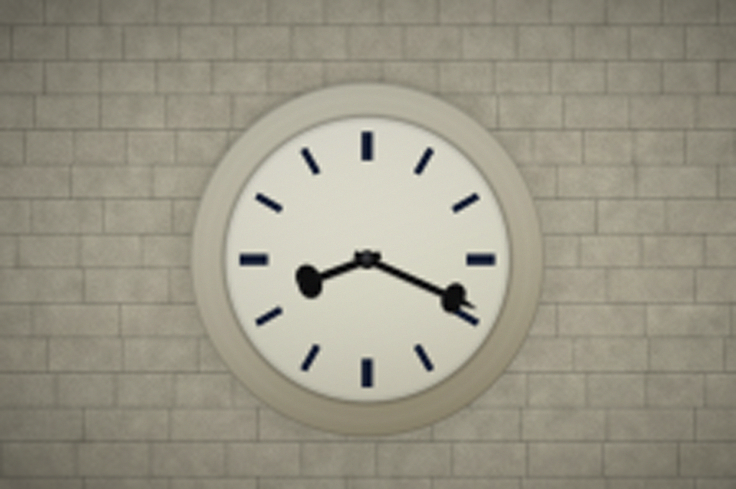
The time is 8:19
